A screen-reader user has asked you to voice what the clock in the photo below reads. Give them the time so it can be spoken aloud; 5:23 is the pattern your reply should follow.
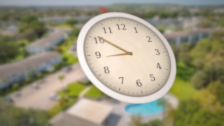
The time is 8:51
